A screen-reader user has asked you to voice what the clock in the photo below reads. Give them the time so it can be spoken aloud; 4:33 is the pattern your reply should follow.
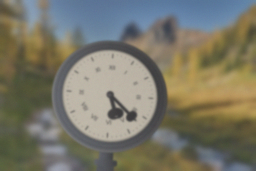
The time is 5:22
